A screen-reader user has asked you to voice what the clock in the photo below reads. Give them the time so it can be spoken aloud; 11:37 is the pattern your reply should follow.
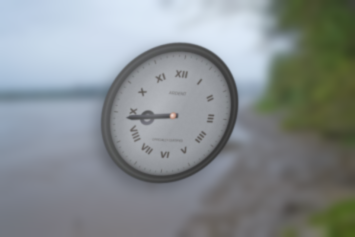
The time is 8:44
